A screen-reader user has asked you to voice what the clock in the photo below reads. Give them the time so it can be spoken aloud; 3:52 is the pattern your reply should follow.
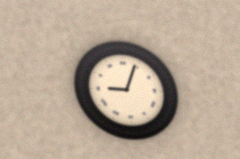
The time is 9:04
